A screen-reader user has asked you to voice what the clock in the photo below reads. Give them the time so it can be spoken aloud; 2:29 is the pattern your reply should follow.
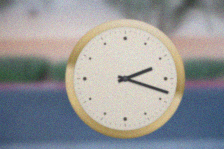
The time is 2:18
